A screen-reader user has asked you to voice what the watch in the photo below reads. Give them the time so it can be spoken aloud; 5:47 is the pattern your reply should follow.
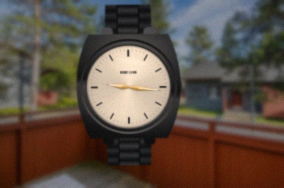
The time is 9:16
